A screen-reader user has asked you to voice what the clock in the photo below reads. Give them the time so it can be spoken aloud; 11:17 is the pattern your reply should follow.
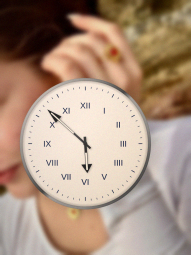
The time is 5:52
